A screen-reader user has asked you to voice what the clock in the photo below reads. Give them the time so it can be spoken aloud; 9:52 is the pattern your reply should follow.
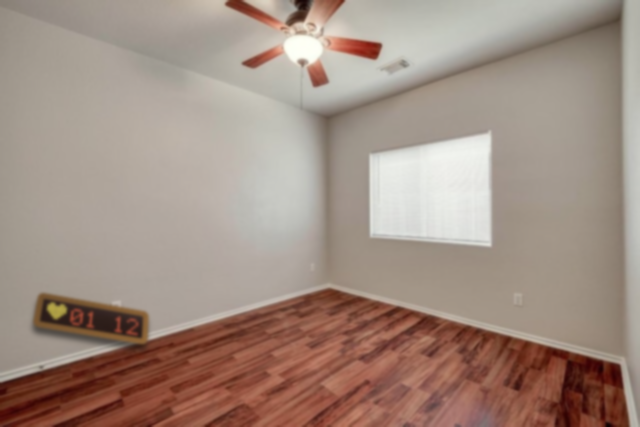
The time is 1:12
